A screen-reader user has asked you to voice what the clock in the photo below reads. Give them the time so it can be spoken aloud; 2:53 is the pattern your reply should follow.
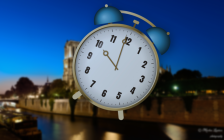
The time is 9:59
